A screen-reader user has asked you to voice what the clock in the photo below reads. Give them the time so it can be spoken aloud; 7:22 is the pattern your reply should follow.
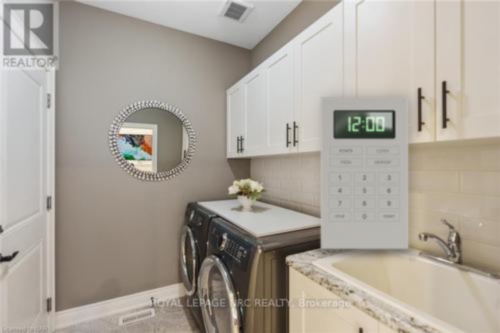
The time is 12:00
